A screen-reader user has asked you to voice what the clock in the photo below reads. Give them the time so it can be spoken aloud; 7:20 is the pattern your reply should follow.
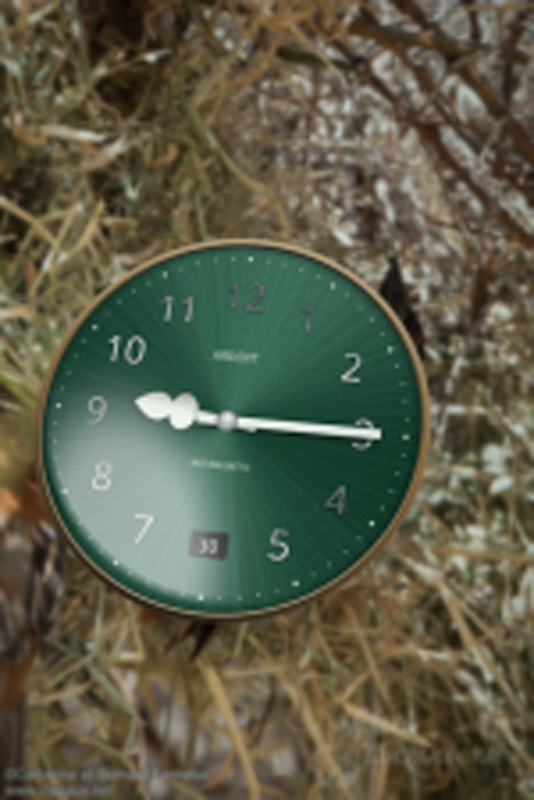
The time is 9:15
